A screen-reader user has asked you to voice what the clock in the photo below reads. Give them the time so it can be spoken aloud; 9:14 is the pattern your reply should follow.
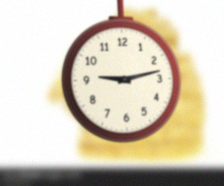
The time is 9:13
